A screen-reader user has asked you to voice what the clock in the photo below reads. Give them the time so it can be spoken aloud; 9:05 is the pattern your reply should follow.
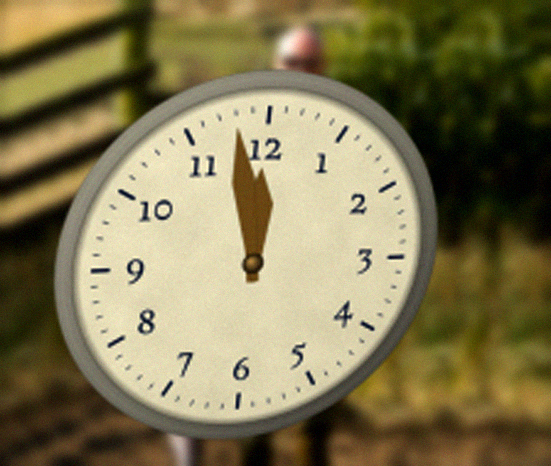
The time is 11:58
